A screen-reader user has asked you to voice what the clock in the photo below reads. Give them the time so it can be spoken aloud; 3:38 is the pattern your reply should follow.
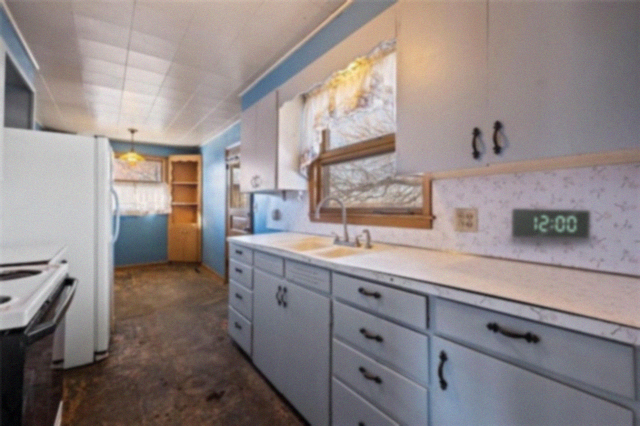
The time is 12:00
